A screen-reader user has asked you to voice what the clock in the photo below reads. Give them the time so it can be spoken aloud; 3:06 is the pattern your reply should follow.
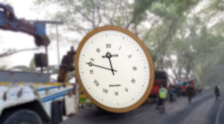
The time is 11:48
